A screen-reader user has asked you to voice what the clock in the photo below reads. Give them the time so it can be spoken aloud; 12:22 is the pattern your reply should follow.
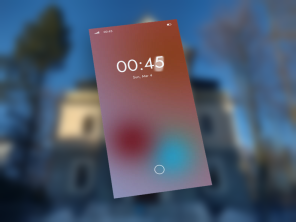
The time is 0:45
